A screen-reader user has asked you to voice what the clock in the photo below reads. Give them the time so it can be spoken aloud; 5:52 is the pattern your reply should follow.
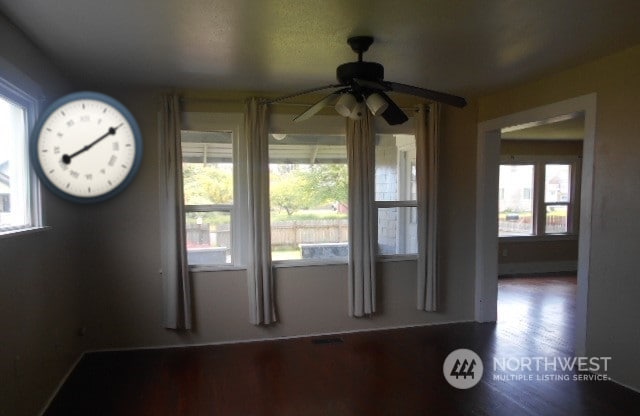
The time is 8:10
